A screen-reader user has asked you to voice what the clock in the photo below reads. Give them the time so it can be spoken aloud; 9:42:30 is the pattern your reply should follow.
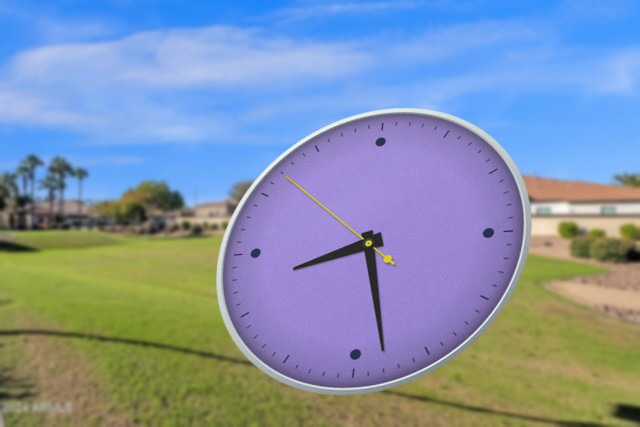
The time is 8:27:52
